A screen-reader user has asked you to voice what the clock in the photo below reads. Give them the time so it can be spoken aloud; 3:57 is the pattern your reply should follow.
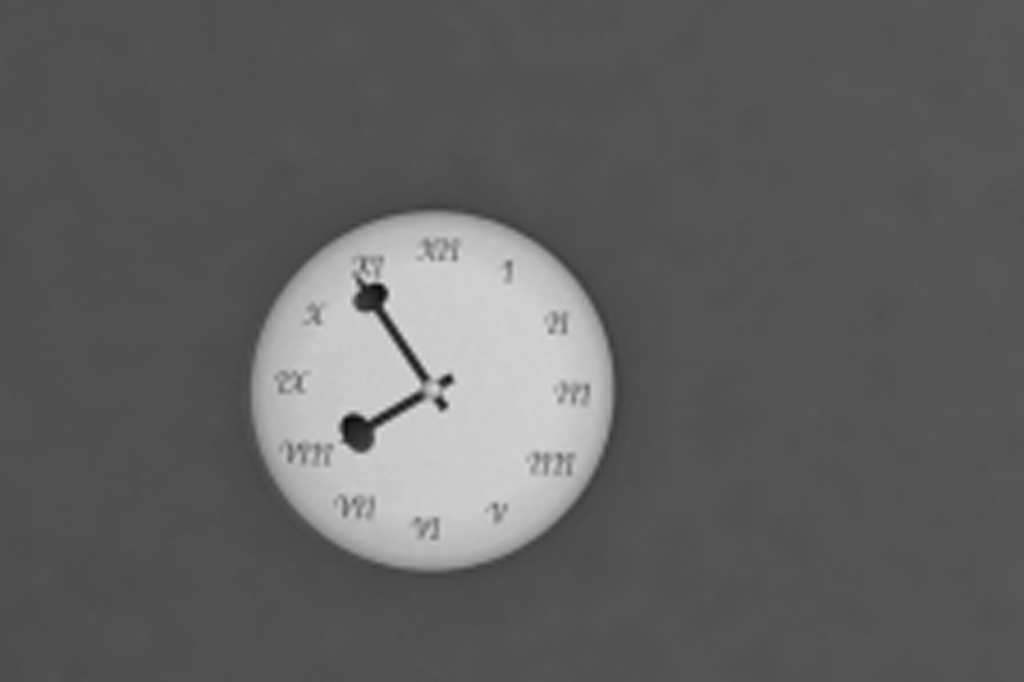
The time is 7:54
